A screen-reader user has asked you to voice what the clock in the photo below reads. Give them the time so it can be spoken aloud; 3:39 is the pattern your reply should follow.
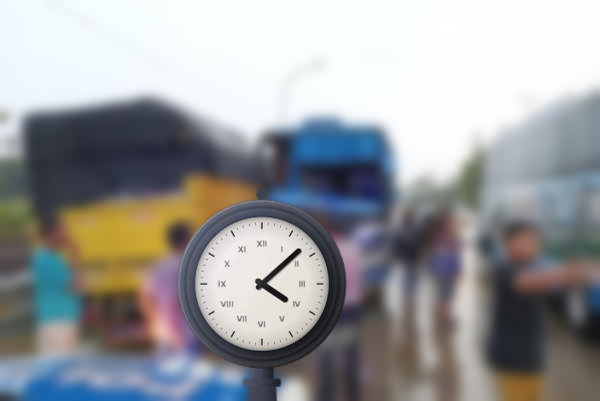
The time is 4:08
